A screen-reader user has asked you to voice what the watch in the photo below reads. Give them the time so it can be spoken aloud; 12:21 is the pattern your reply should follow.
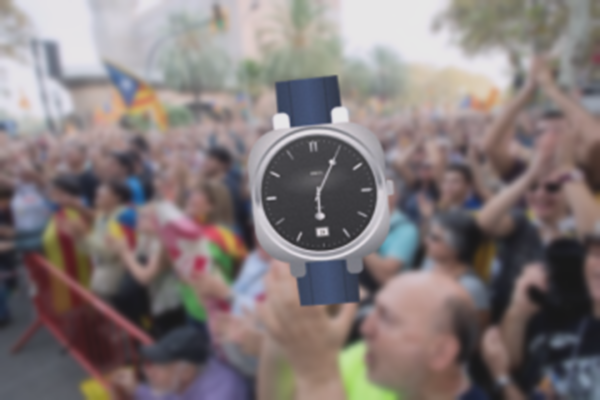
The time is 6:05
